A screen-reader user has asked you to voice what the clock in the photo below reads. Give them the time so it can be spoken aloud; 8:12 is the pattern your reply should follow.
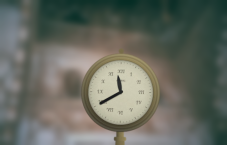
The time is 11:40
